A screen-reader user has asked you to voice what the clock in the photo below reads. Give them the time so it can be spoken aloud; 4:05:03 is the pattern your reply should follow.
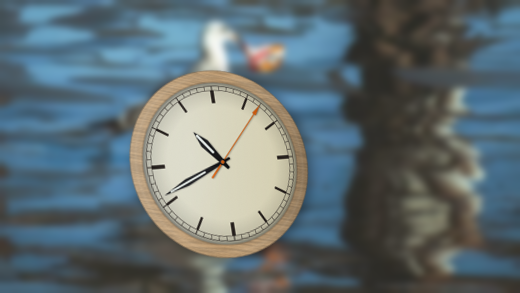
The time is 10:41:07
